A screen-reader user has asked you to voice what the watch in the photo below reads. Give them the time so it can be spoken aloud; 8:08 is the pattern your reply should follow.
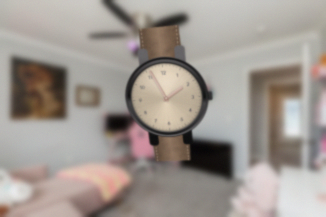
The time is 1:56
